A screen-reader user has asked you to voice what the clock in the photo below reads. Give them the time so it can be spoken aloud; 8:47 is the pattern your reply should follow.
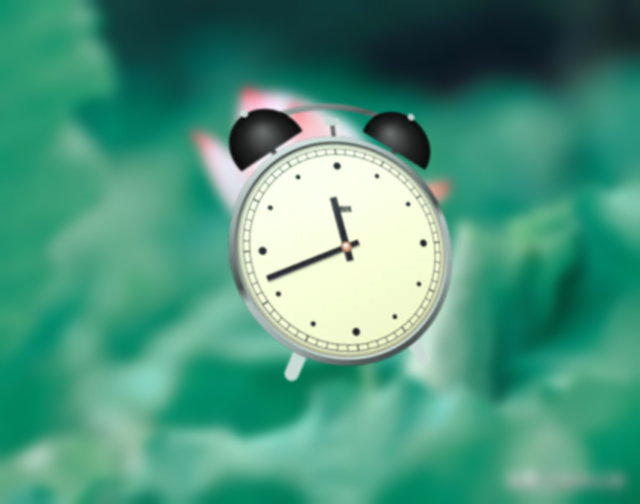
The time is 11:42
